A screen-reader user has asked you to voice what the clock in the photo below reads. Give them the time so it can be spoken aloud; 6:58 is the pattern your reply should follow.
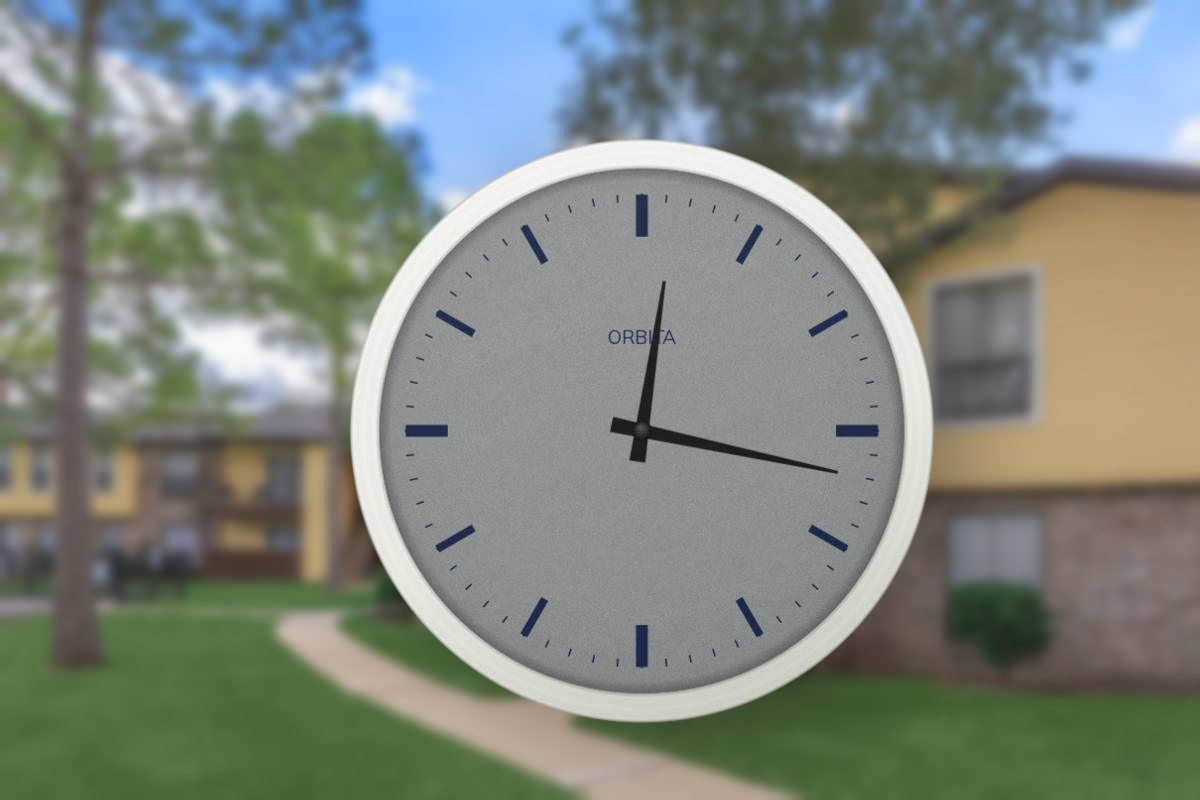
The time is 12:17
